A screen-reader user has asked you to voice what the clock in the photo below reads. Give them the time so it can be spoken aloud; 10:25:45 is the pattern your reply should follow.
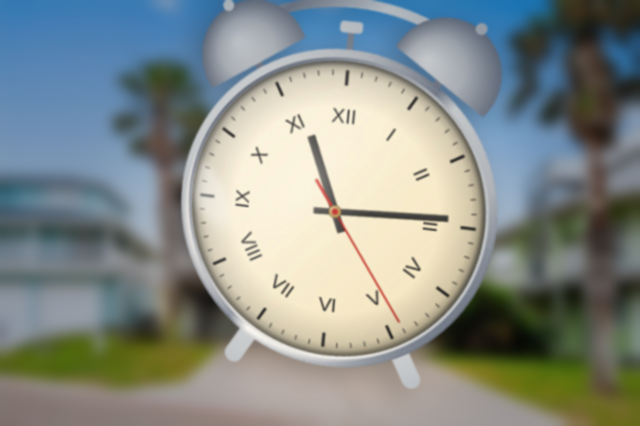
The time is 11:14:24
